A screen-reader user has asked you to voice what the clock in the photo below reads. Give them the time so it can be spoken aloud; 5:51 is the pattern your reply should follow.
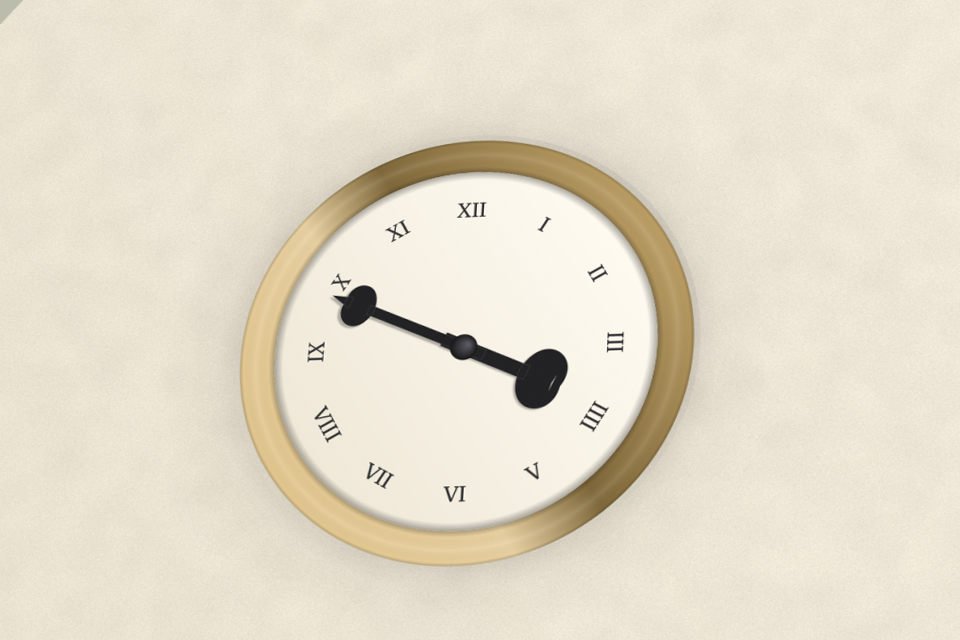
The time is 3:49
